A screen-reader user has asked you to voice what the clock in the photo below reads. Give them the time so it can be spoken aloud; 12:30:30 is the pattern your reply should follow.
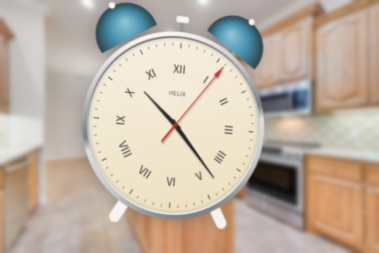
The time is 10:23:06
